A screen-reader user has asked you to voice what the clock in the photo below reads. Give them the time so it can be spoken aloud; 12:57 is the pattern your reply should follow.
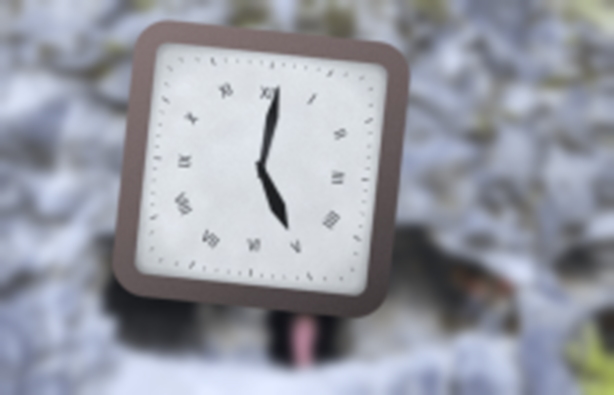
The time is 5:01
